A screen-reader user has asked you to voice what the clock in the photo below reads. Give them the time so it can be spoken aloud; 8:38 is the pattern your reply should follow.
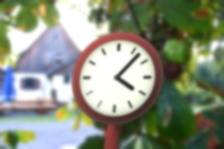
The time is 4:07
